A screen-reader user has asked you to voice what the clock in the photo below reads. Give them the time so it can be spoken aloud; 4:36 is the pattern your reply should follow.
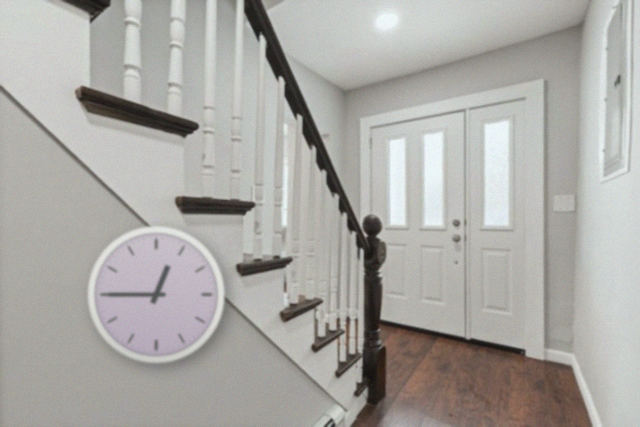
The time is 12:45
